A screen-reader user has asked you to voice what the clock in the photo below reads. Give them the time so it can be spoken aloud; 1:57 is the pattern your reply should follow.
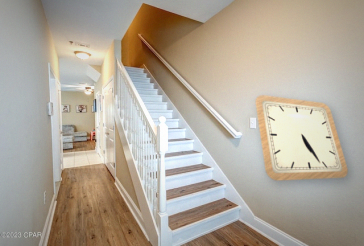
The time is 5:26
